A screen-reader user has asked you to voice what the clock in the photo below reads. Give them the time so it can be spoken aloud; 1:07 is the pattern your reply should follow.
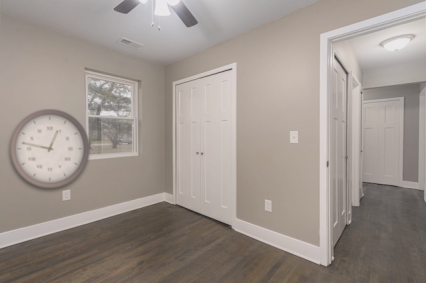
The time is 12:47
